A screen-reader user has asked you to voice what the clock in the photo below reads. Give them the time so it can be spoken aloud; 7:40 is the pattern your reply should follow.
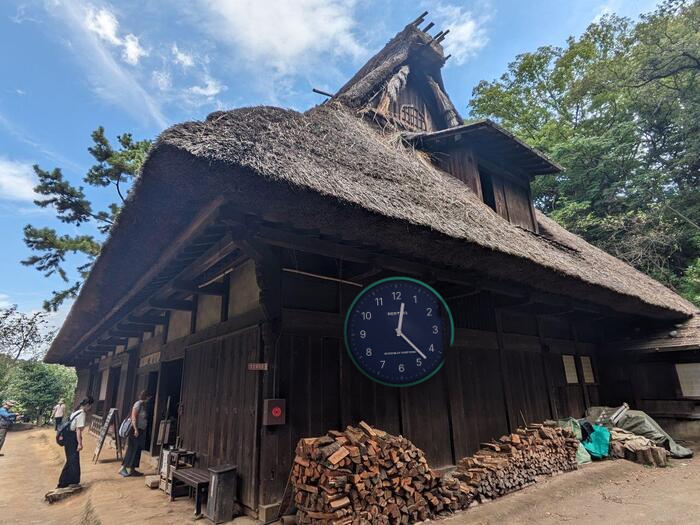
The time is 12:23
